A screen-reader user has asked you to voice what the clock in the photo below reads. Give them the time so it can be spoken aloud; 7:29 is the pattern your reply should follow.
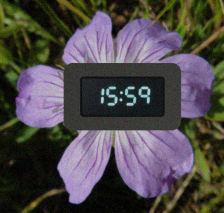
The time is 15:59
